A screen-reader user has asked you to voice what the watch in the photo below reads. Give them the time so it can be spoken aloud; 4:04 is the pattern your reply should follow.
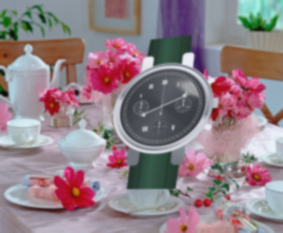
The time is 8:11
